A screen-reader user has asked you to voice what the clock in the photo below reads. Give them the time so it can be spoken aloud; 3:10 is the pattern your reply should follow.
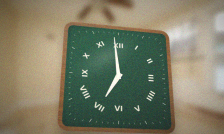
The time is 6:59
